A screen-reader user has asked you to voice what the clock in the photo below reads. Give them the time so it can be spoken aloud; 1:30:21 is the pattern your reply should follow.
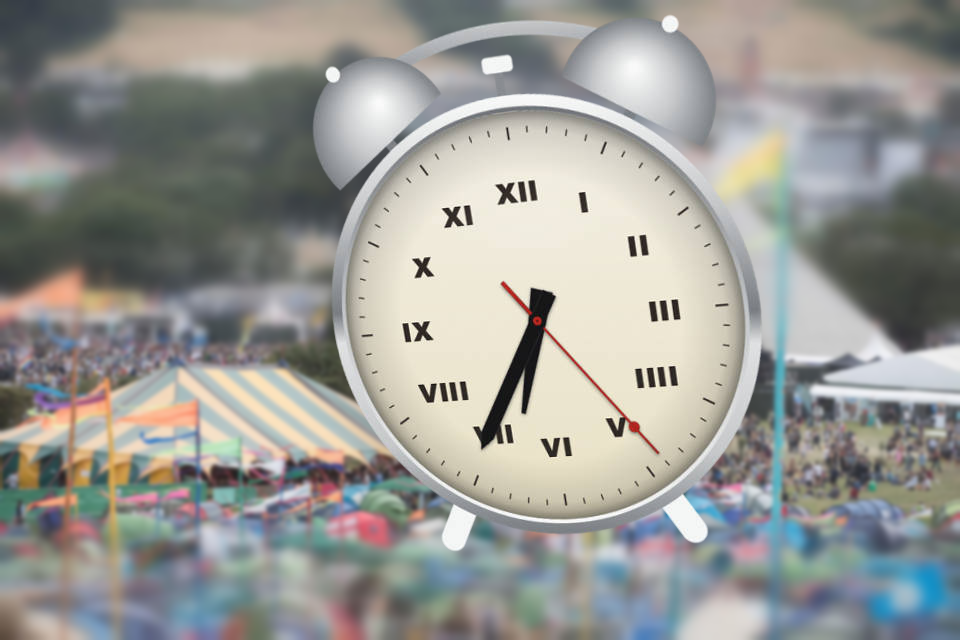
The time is 6:35:24
